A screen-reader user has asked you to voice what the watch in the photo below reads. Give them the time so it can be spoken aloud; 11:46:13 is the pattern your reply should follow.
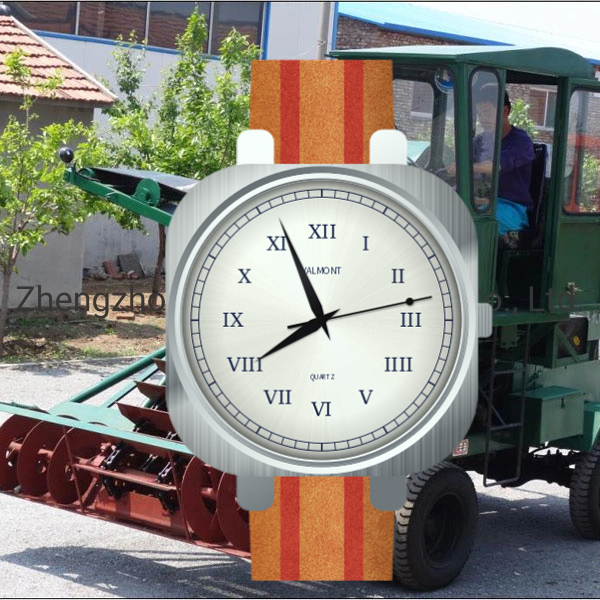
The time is 7:56:13
